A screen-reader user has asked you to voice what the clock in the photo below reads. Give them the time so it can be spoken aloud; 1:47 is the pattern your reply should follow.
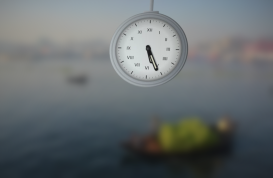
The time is 5:26
